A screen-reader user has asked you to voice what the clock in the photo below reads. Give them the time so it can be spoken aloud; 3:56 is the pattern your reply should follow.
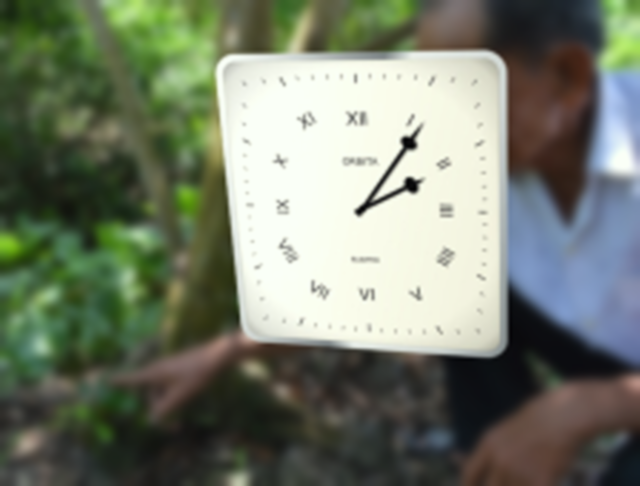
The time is 2:06
